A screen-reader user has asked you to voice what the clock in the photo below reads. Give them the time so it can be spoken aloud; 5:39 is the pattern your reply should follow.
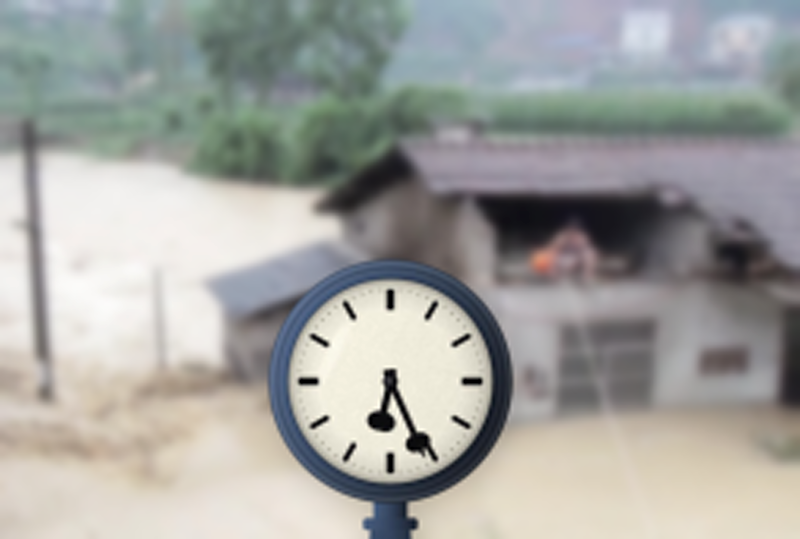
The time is 6:26
